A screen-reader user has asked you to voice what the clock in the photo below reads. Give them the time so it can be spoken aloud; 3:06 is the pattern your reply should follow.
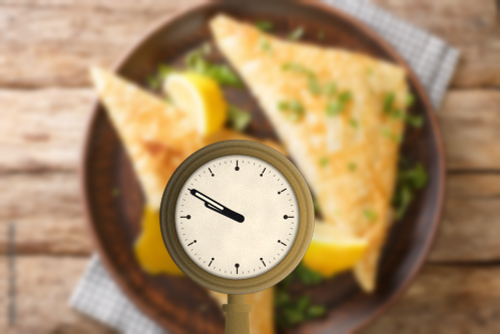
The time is 9:50
